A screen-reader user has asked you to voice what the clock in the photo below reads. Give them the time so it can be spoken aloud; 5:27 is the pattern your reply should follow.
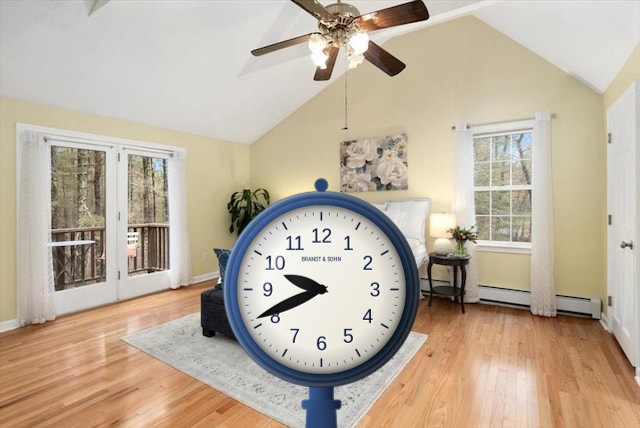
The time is 9:41
